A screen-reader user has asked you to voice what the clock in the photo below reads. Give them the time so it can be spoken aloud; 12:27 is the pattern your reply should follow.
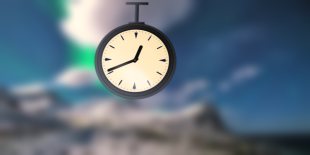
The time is 12:41
